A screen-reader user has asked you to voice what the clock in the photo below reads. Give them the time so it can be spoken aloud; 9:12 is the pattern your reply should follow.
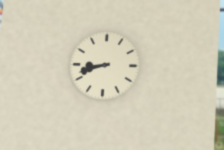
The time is 8:42
